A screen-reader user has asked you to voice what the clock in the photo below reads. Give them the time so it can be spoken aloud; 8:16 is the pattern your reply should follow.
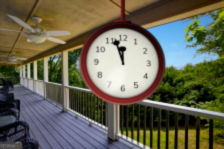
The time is 11:57
